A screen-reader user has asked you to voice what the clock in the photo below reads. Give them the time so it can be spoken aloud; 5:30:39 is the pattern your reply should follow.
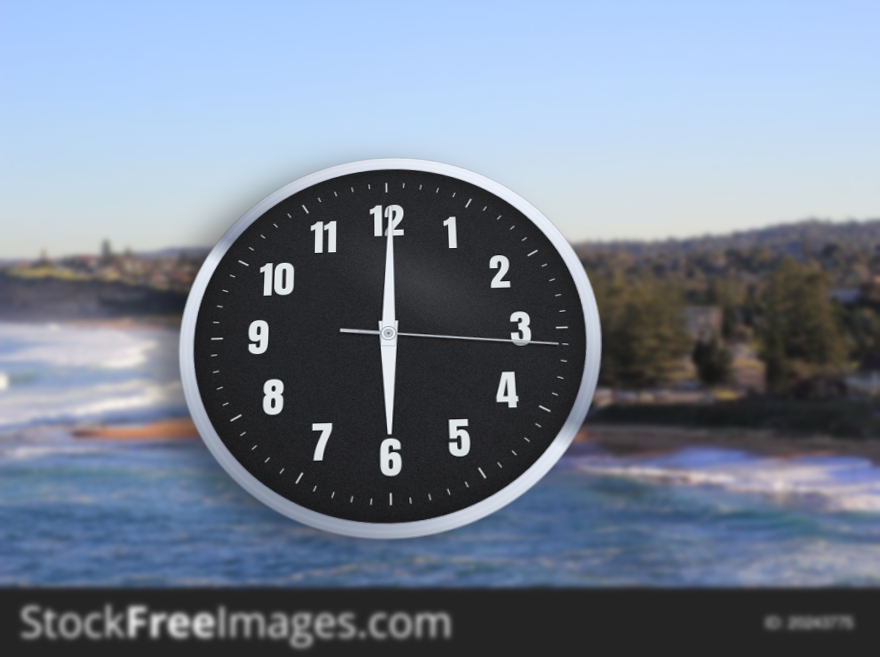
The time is 6:00:16
